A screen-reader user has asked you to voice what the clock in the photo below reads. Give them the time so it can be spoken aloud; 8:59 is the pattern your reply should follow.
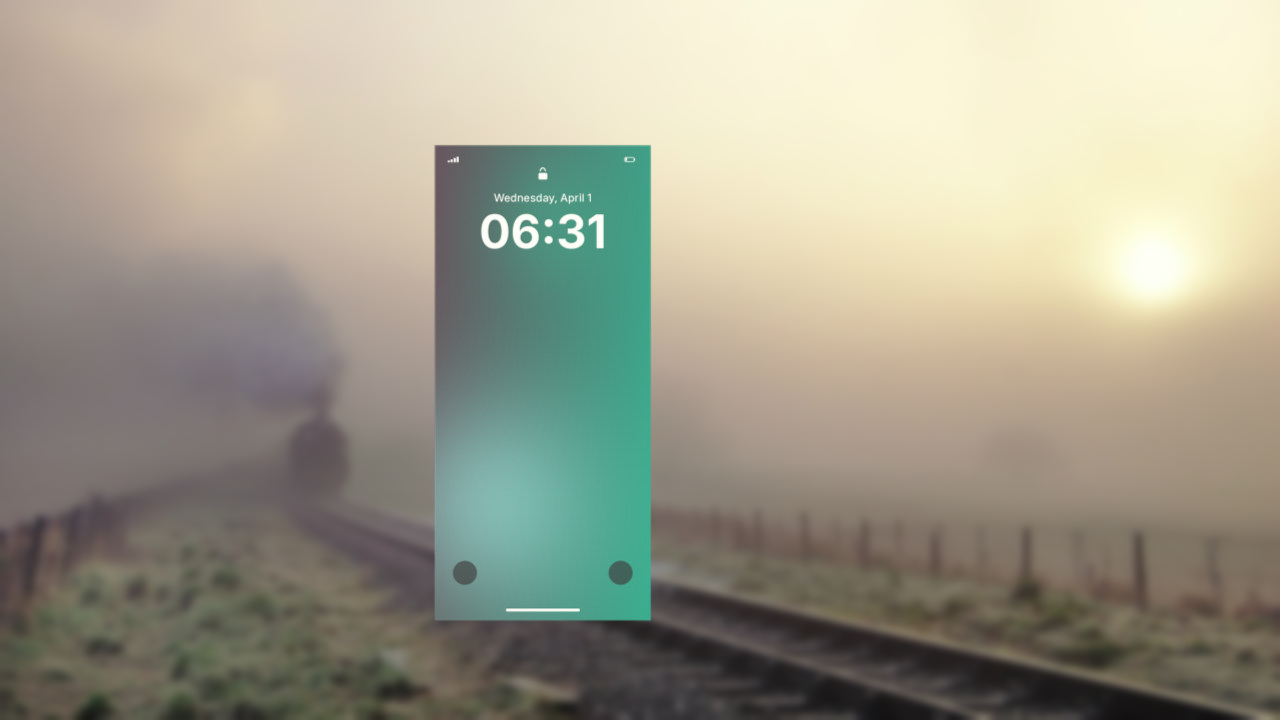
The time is 6:31
